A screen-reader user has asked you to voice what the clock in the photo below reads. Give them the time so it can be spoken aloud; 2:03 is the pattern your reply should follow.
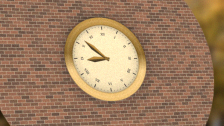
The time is 8:52
